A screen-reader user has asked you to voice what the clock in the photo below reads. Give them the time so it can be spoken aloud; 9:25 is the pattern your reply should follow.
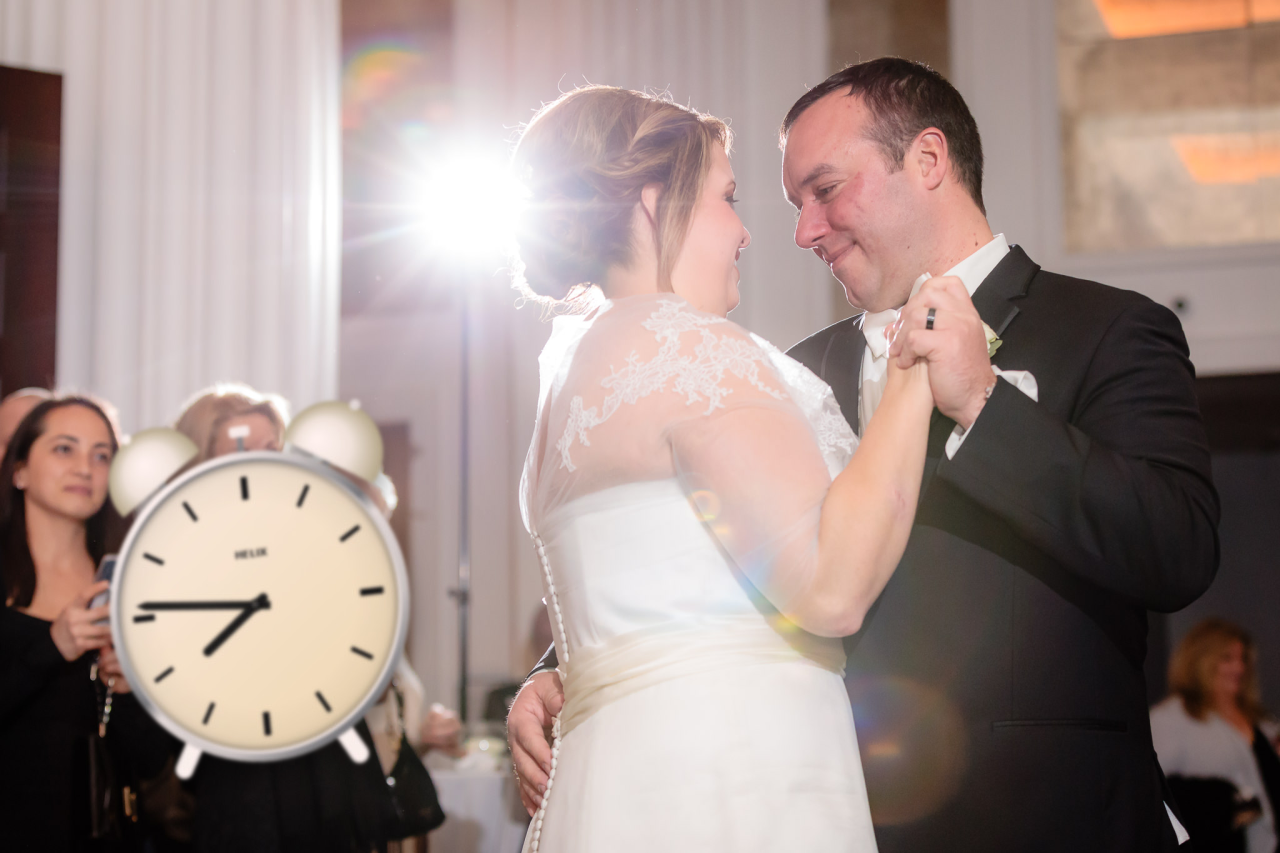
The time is 7:46
